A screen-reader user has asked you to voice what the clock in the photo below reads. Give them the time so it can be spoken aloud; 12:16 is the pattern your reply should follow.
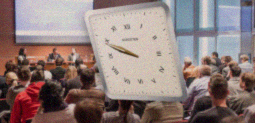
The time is 9:49
